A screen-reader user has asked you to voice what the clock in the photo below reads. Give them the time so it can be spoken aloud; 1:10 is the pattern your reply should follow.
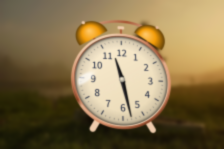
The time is 11:28
